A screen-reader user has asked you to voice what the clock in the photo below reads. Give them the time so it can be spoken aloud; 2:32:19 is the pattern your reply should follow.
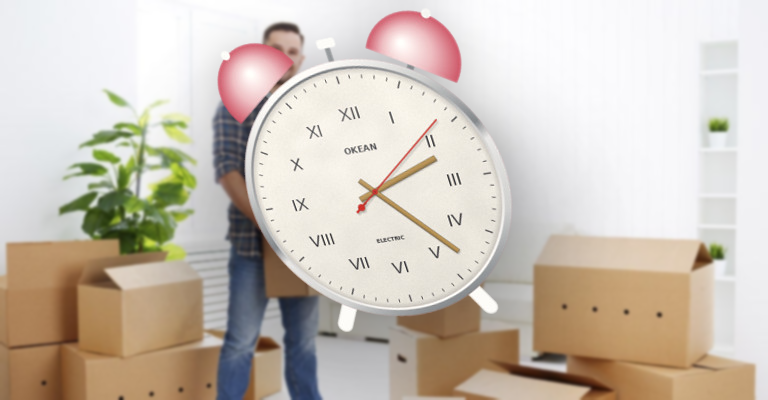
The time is 2:23:09
